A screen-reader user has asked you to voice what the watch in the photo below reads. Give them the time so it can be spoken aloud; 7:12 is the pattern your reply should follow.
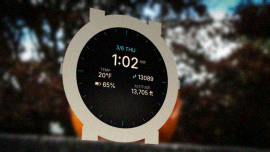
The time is 1:02
